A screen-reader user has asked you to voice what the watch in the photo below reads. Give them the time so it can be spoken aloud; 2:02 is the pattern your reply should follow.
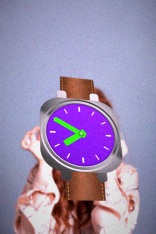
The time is 7:50
